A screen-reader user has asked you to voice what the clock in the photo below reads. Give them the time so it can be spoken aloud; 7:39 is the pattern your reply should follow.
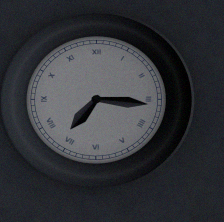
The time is 7:16
